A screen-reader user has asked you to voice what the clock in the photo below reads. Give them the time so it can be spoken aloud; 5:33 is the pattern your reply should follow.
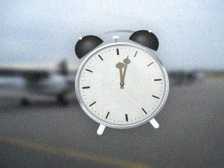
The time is 12:03
